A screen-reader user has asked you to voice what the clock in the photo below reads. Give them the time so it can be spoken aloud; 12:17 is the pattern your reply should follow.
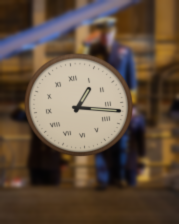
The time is 1:17
